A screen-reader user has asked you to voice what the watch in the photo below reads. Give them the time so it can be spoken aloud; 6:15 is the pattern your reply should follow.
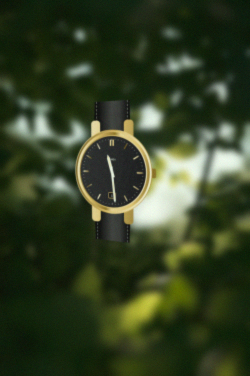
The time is 11:29
